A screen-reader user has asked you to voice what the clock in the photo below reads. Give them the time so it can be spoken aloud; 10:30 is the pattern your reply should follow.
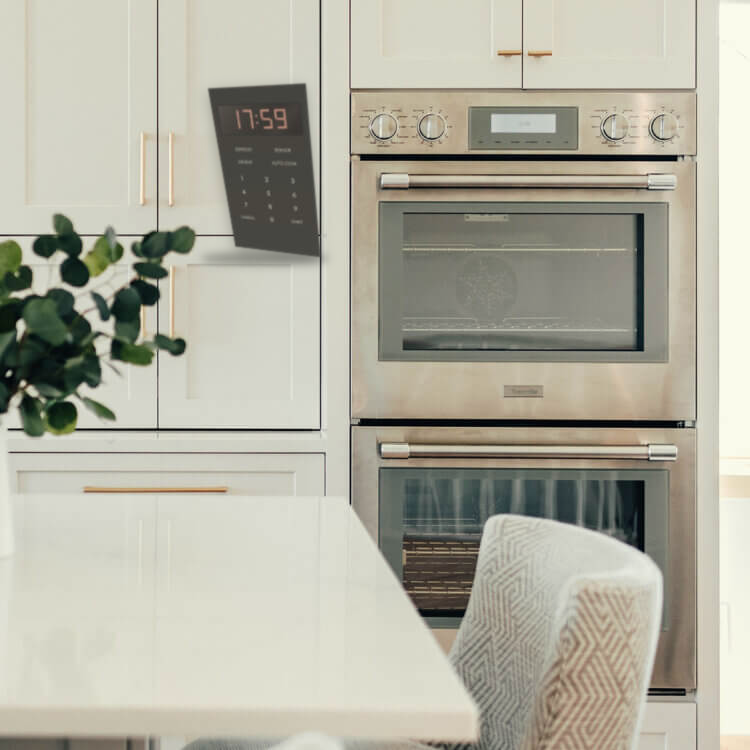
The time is 17:59
